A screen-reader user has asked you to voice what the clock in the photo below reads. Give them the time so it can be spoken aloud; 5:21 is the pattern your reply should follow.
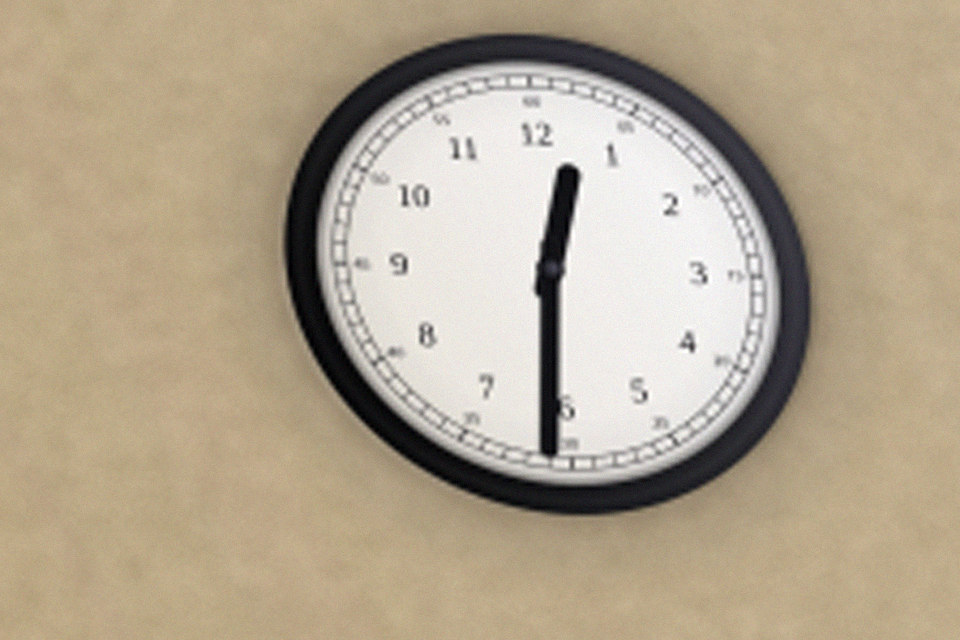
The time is 12:31
